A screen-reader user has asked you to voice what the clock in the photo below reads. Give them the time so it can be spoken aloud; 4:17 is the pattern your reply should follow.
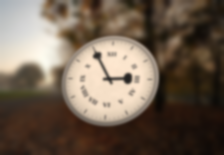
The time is 2:55
